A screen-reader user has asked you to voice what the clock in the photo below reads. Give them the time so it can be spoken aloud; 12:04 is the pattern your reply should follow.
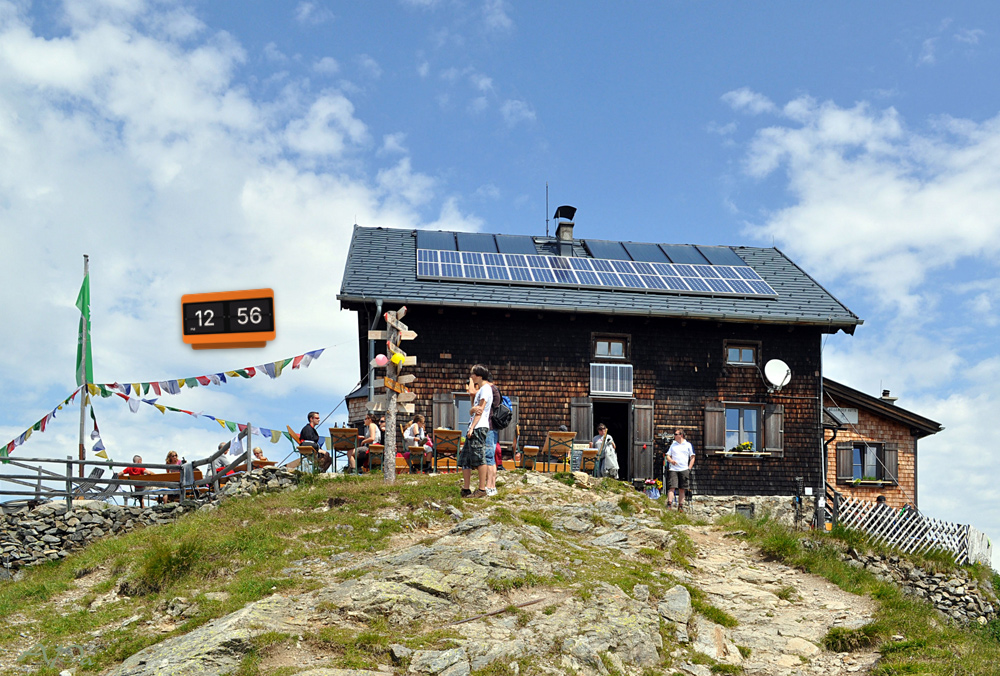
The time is 12:56
